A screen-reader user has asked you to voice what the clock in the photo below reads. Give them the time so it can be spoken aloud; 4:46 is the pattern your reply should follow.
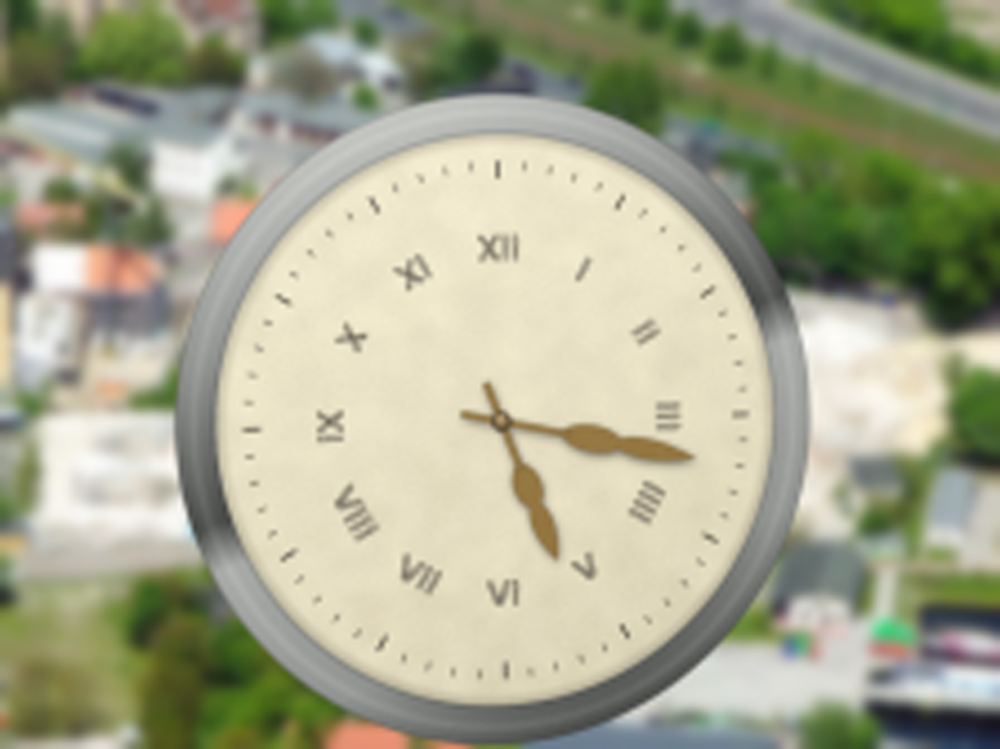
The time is 5:17
